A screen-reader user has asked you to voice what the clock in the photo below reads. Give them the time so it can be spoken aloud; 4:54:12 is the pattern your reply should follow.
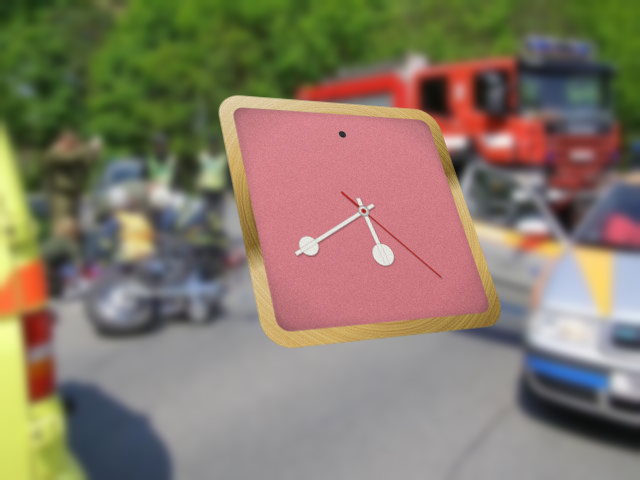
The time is 5:40:23
